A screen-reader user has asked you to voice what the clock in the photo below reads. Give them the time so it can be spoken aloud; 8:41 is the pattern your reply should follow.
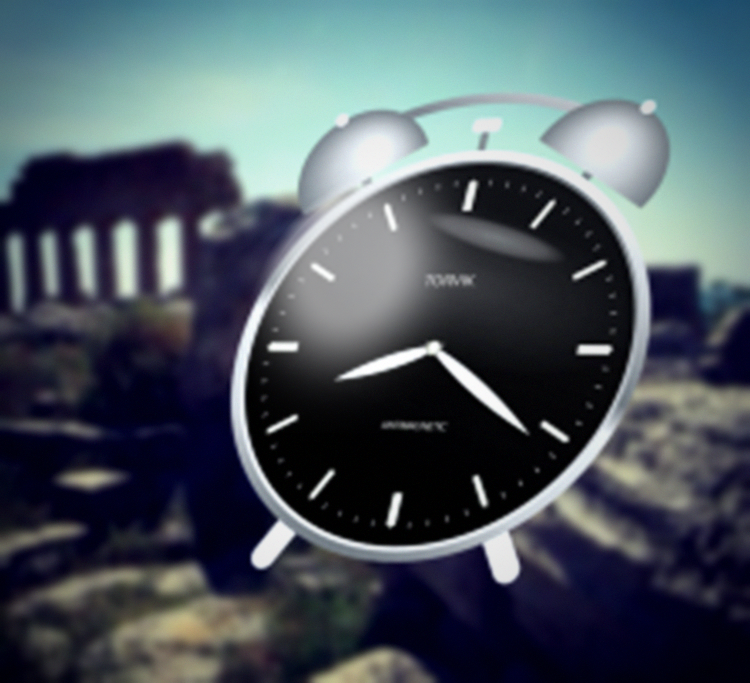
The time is 8:21
